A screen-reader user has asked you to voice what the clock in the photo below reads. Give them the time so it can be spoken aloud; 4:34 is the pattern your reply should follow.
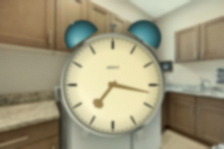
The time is 7:17
